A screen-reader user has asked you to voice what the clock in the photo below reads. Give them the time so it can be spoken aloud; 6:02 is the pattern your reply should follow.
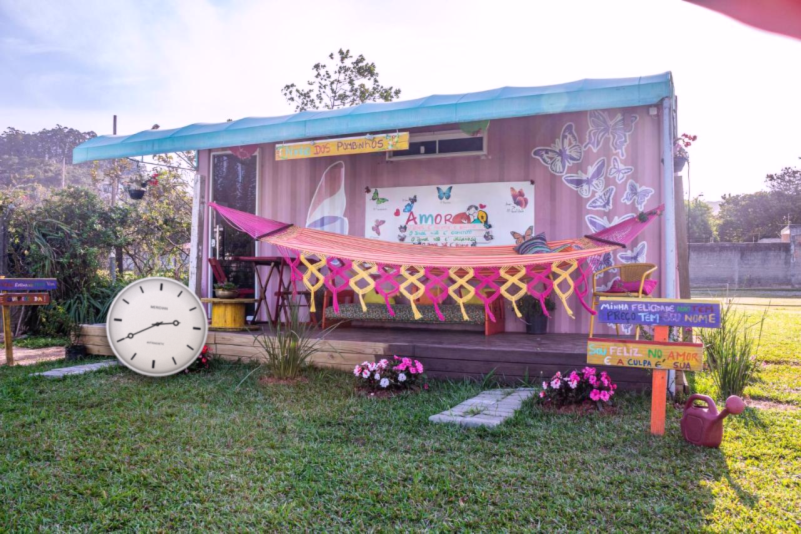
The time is 2:40
